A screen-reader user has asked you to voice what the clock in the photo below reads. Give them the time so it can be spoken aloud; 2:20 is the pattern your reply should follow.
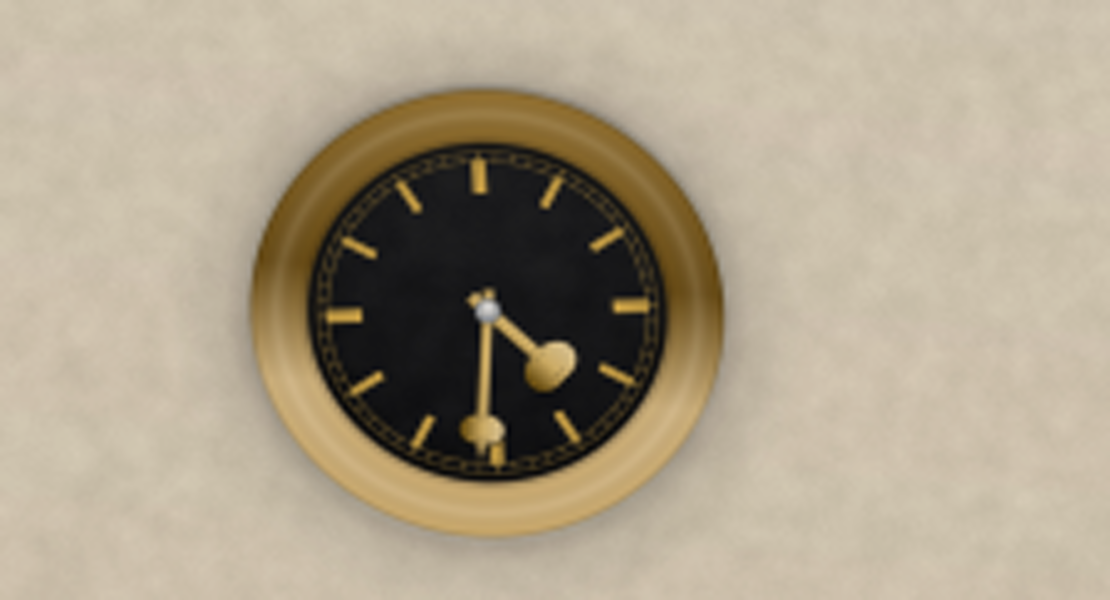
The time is 4:31
